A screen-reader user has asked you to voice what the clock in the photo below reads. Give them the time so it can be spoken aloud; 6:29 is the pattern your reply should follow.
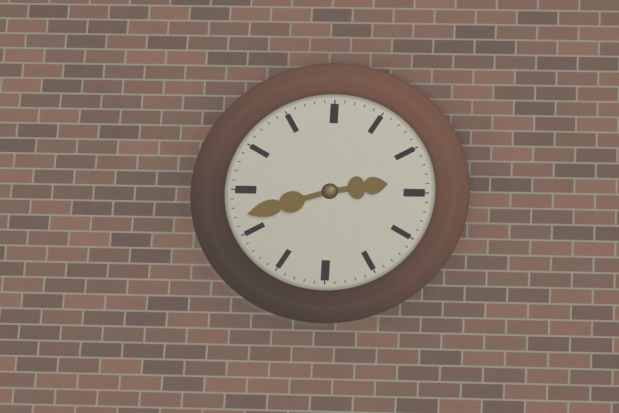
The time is 2:42
